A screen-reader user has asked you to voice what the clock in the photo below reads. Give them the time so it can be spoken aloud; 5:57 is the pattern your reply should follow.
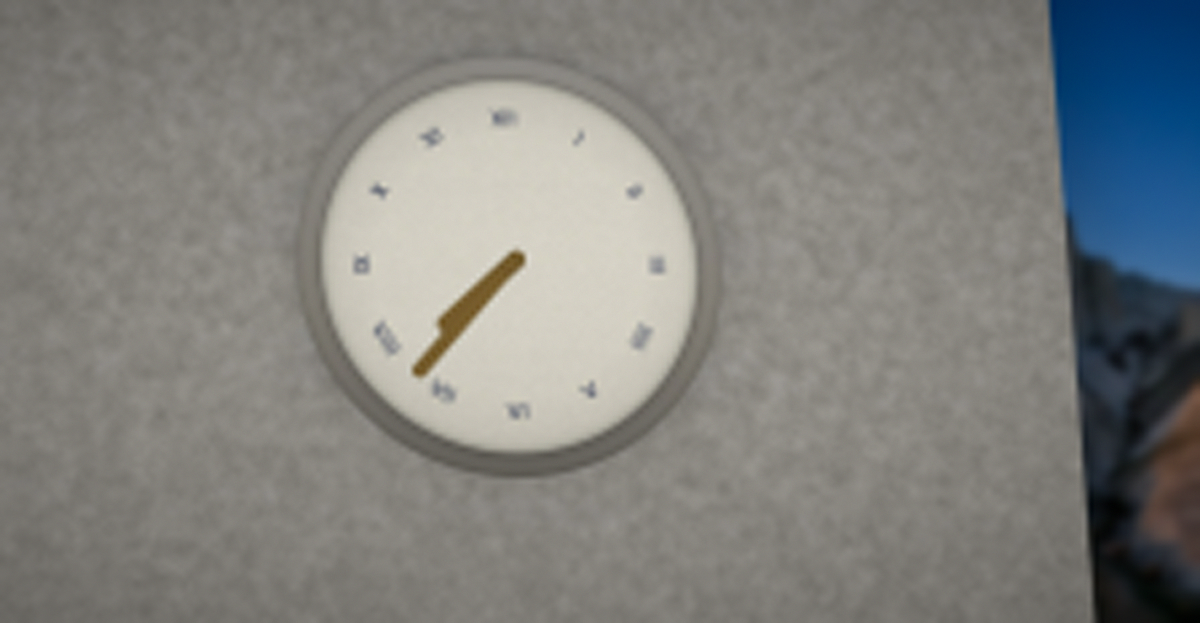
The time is 7:37
